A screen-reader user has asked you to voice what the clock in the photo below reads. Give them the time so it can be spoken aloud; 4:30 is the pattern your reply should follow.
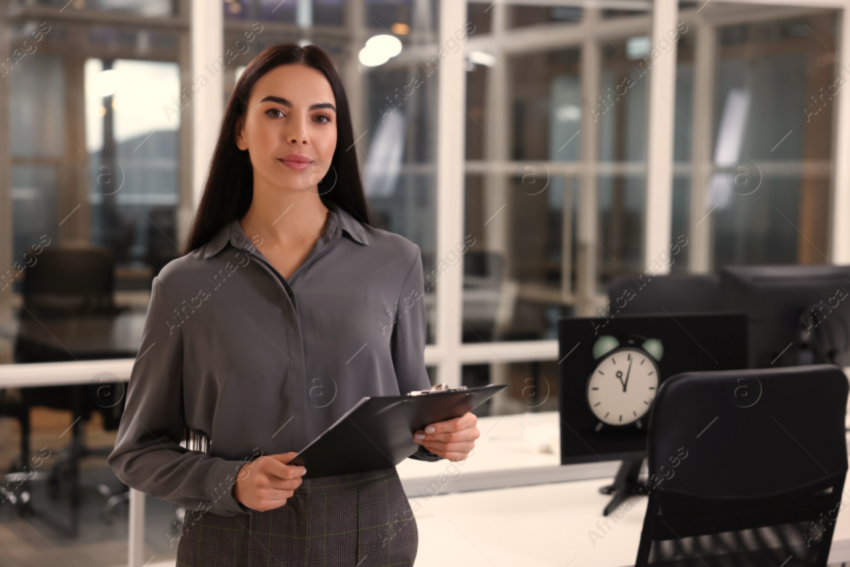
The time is 11:01
